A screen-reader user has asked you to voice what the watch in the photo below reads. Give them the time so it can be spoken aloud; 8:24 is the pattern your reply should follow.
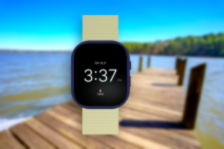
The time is 3:37
